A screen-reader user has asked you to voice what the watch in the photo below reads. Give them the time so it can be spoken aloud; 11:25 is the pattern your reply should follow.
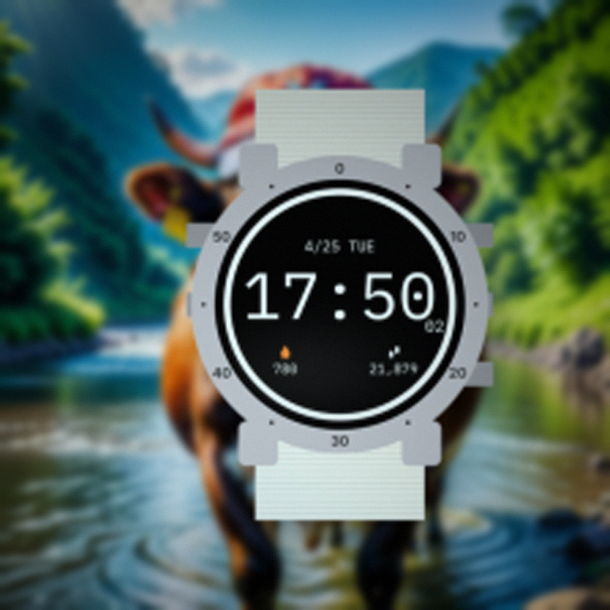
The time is 17:50
